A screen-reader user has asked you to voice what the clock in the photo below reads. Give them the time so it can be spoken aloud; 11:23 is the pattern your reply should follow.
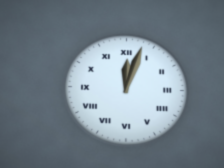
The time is 12:03
